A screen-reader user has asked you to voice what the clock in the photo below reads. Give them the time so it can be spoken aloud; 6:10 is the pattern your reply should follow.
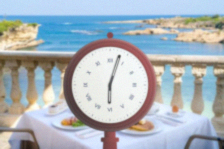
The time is 6:03
